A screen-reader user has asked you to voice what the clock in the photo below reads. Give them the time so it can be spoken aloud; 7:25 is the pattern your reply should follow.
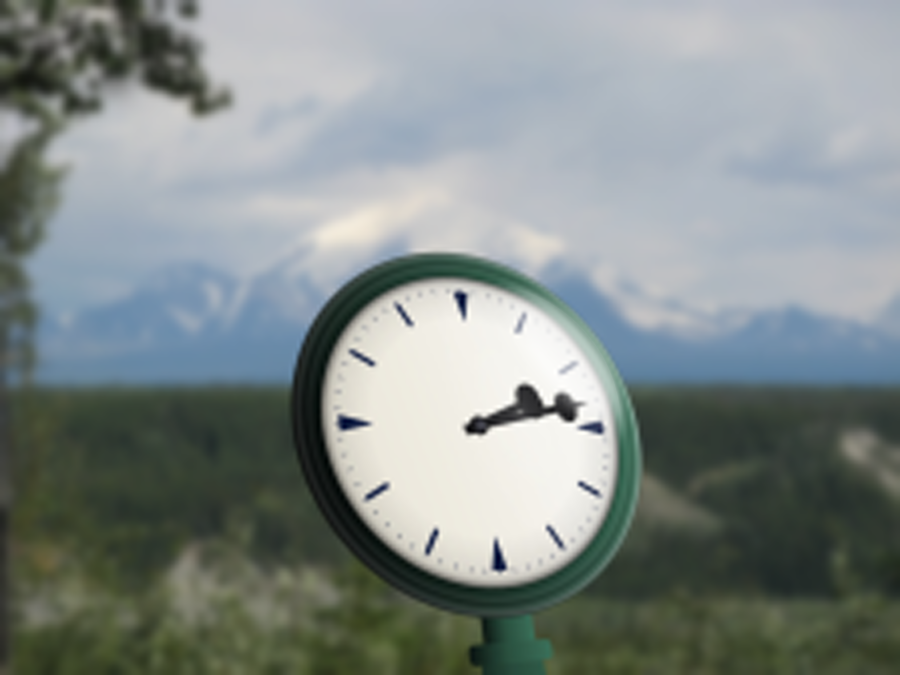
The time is 2:13
